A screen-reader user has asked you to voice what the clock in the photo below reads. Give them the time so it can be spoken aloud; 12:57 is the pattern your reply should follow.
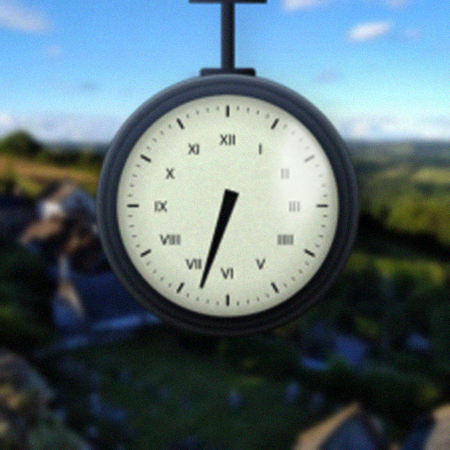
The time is 6:33
